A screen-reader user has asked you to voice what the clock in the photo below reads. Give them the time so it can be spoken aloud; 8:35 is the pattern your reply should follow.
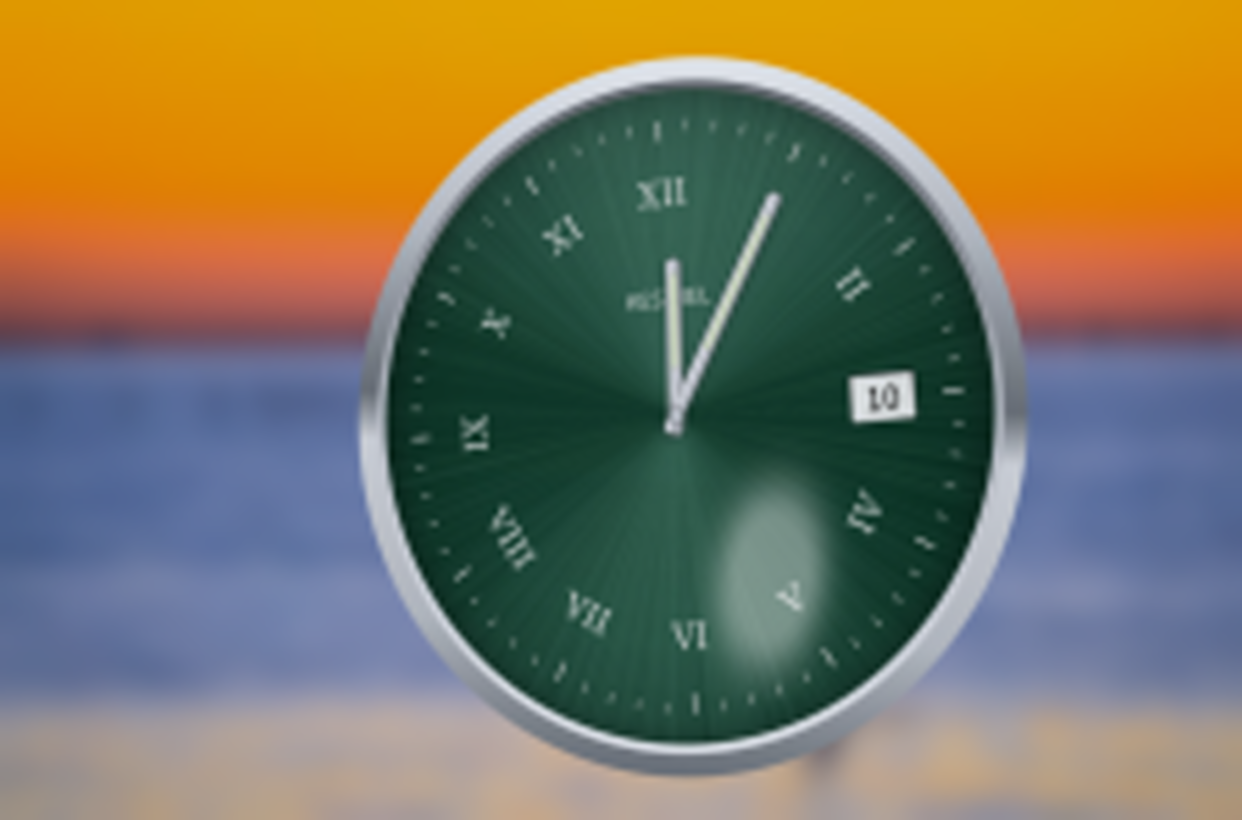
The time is 12:05
